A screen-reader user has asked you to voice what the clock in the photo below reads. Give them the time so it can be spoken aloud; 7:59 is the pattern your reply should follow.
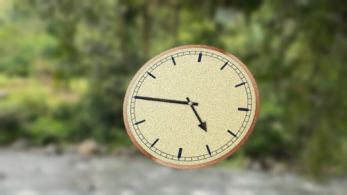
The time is 4:45
